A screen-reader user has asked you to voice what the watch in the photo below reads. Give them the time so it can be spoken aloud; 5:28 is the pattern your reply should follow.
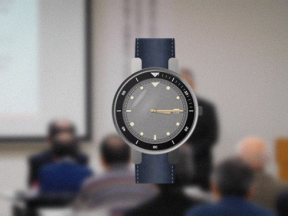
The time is 3:15
